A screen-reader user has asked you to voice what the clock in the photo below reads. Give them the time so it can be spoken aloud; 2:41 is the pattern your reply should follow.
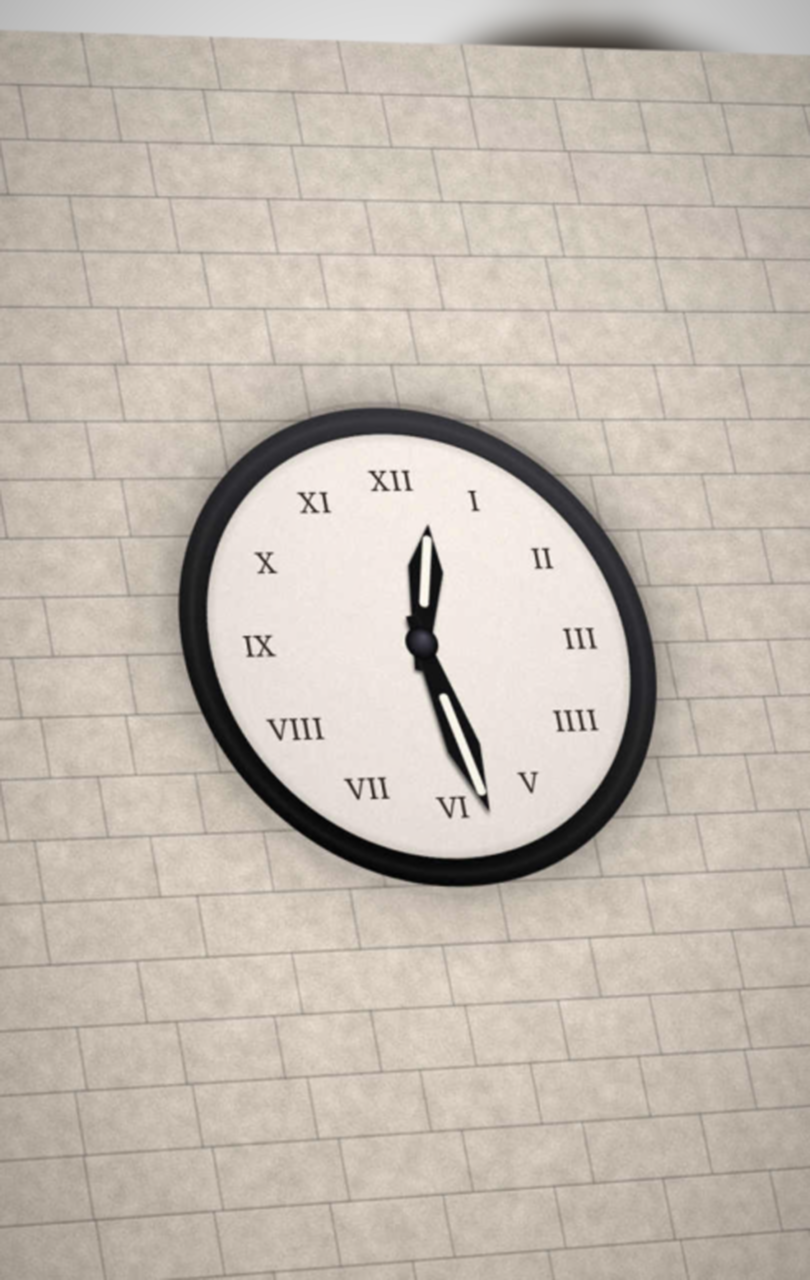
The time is 12:28
